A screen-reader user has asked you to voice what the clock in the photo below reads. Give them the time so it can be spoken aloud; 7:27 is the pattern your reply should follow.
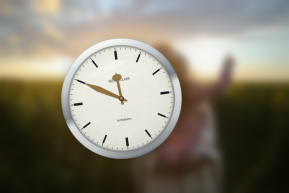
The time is 11:50
